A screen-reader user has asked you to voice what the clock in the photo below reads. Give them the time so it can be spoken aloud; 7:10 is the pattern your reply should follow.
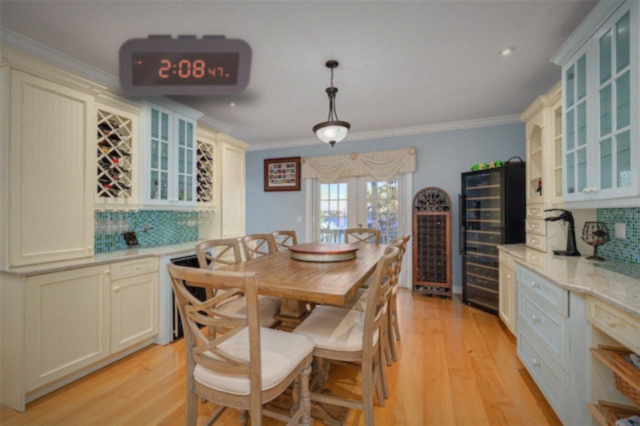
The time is 2:08
